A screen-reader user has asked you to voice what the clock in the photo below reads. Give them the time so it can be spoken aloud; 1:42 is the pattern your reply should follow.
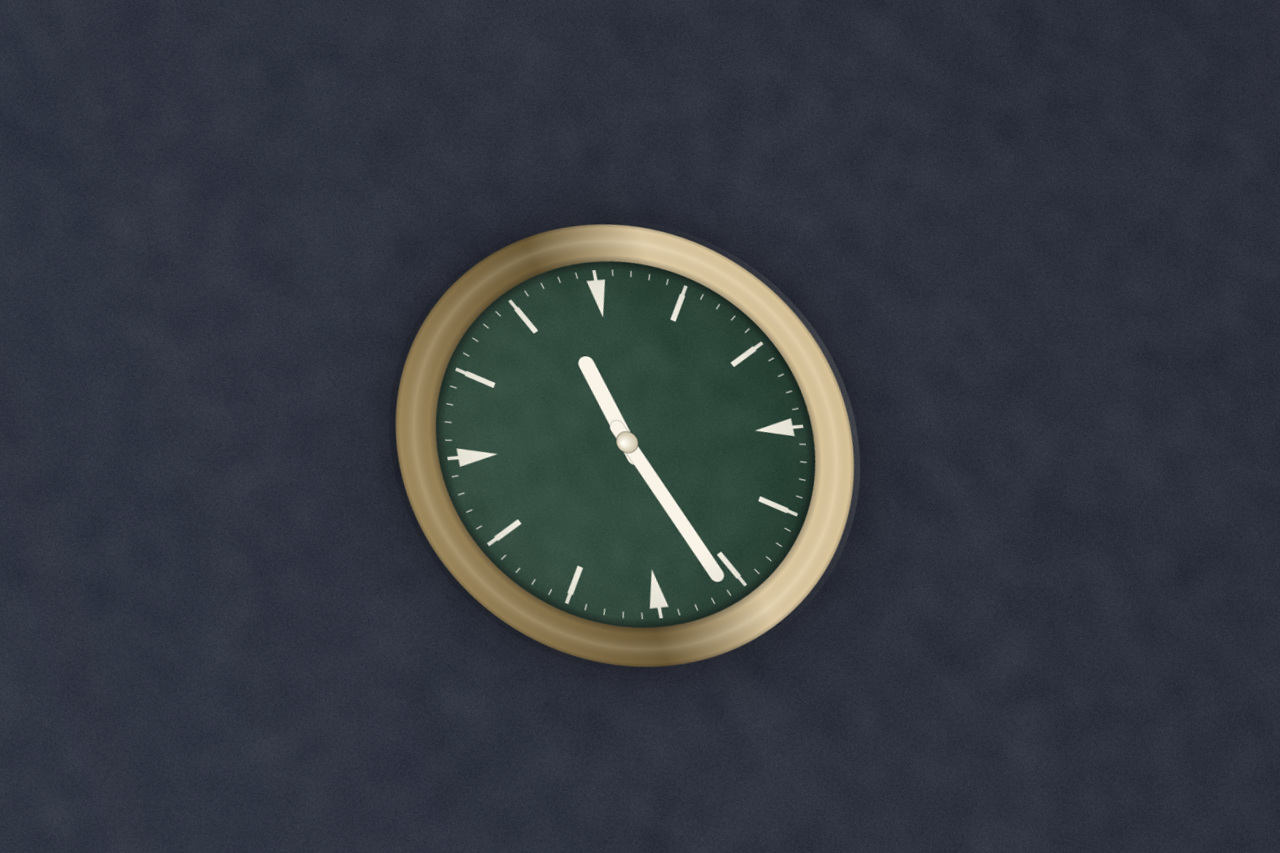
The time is 11:26
